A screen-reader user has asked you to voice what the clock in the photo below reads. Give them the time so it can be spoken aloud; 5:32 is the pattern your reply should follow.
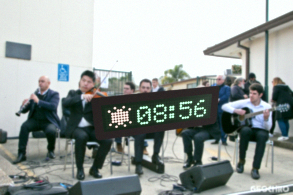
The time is 8:56
